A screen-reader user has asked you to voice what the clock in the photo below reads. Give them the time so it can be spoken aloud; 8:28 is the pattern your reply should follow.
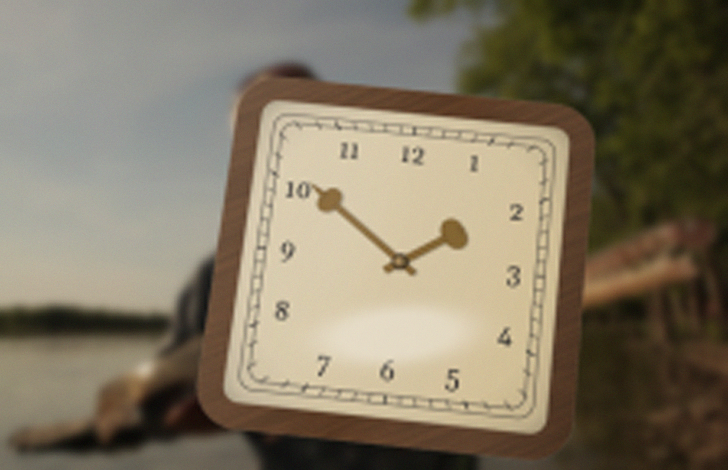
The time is 1:51
